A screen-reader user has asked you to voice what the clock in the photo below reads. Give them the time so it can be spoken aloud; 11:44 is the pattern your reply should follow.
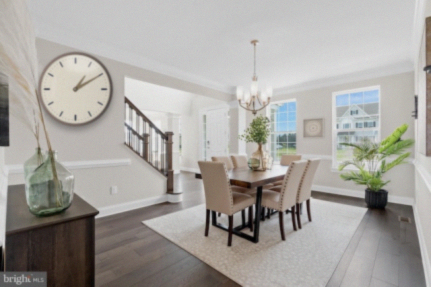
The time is 1:10
